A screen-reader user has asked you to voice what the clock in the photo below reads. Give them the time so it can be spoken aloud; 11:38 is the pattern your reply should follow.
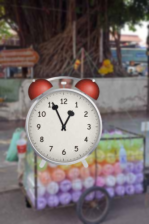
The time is 12:56
